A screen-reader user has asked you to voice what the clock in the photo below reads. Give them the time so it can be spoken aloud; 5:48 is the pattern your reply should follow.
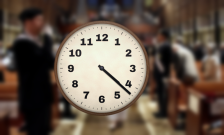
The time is 4:22
